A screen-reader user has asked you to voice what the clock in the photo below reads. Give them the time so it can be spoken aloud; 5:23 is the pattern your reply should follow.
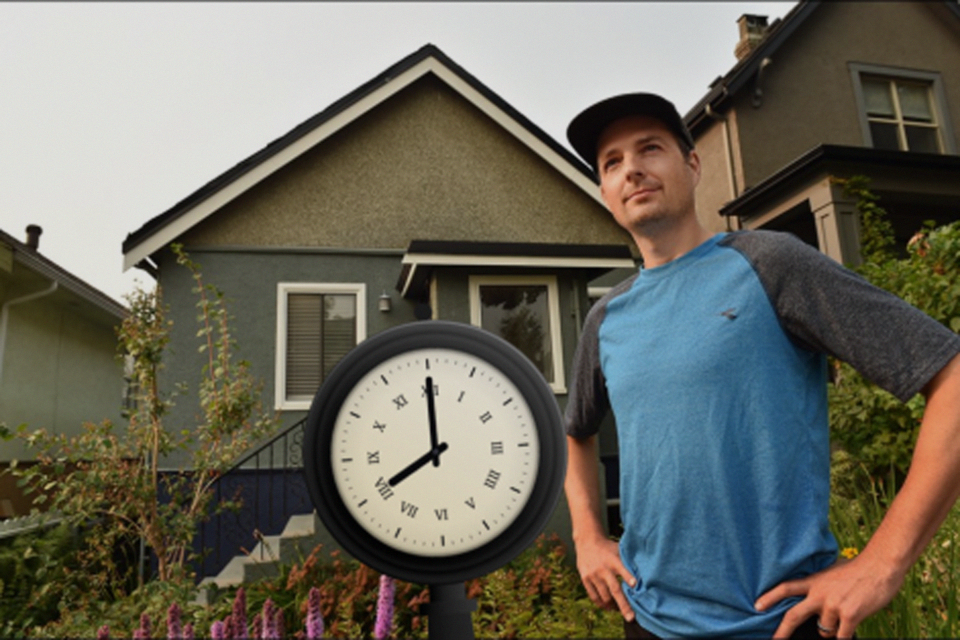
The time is 8:00
